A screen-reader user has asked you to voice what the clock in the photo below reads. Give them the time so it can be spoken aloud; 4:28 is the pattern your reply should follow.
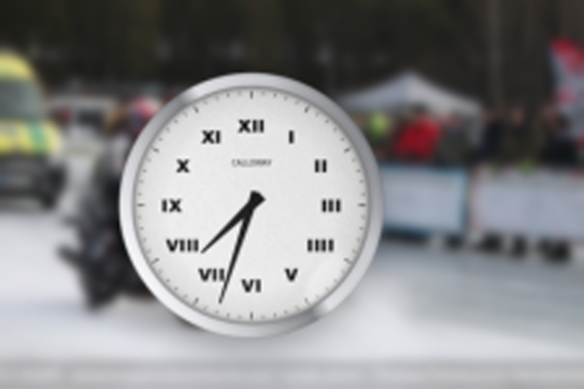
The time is 7:33
